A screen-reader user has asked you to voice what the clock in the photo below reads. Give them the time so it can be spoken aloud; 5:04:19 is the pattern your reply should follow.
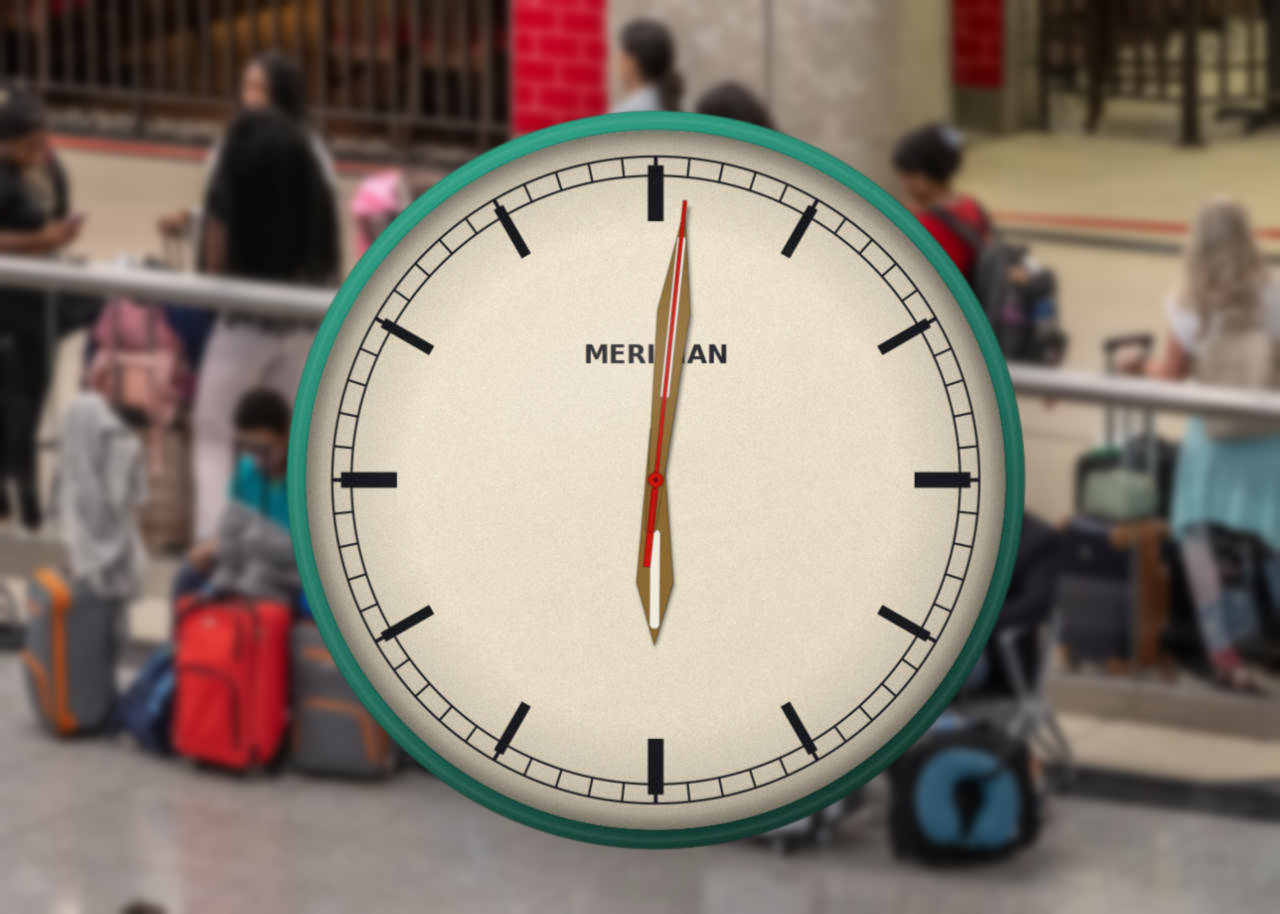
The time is 6:01:01
